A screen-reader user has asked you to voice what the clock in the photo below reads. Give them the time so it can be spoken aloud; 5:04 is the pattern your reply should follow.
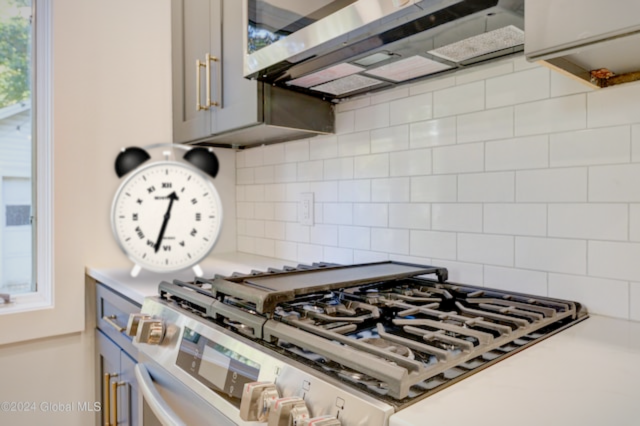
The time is 12:33
